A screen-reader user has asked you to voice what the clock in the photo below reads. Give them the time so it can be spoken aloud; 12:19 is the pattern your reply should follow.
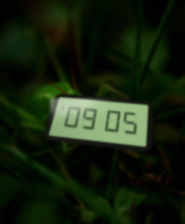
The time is 9:05
